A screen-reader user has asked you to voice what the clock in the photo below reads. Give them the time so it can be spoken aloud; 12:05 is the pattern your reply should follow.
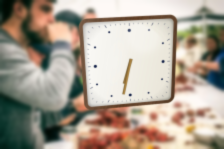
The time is 6:32
